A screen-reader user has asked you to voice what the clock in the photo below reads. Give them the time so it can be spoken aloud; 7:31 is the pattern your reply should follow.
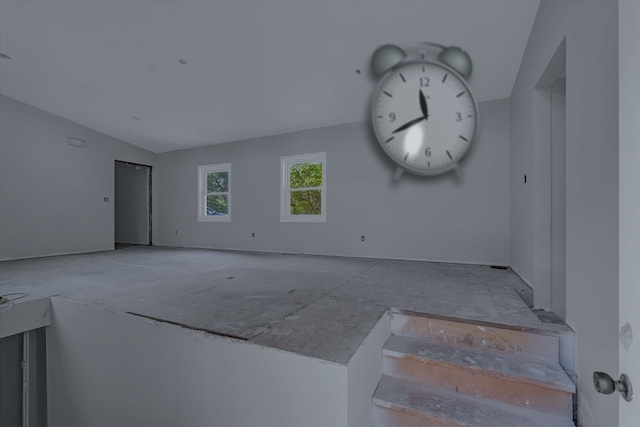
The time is 11:41
